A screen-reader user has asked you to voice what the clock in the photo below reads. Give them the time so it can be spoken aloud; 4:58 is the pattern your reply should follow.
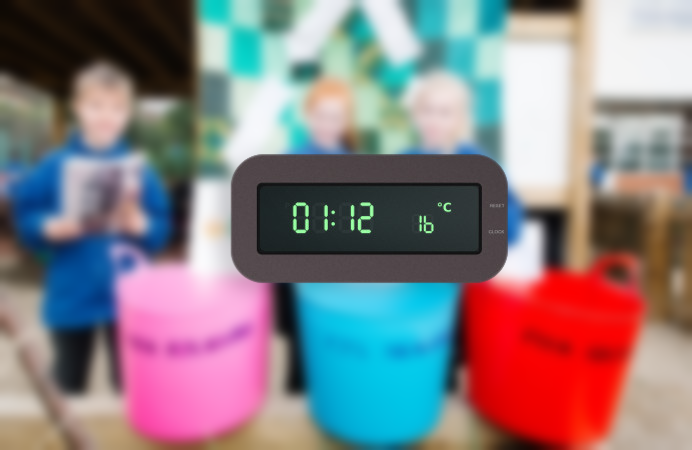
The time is 1:12
